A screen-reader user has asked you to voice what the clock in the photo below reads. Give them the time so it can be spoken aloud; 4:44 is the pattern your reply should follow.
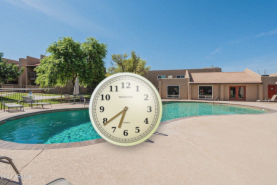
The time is 6:39
